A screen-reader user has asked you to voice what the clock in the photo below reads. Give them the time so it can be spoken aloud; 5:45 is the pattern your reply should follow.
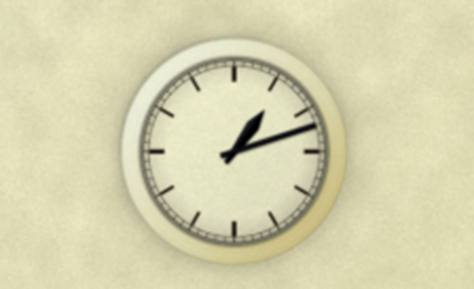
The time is 1:12
